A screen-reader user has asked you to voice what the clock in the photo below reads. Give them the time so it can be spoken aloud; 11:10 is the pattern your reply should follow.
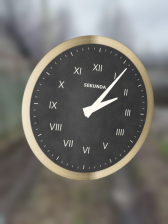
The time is 2:06
